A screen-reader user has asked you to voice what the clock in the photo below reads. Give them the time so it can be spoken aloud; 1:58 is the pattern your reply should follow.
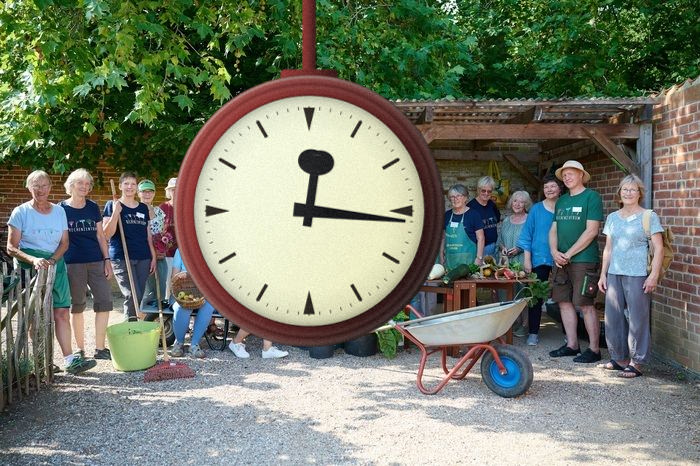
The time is 12:16
